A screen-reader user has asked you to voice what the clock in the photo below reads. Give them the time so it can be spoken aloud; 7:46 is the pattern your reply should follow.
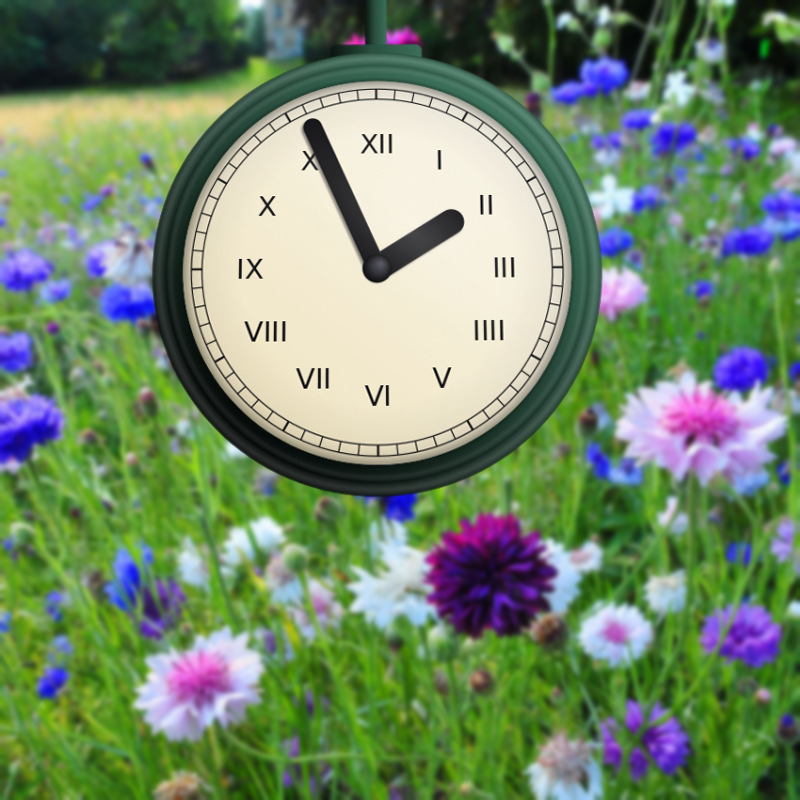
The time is 1:56
